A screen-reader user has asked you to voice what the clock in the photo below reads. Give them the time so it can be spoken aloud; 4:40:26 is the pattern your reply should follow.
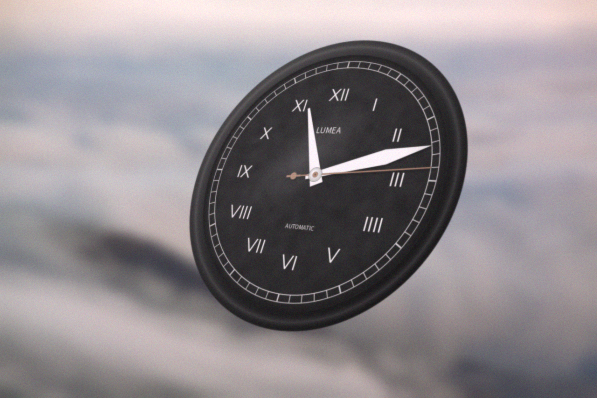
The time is 11:12:14
